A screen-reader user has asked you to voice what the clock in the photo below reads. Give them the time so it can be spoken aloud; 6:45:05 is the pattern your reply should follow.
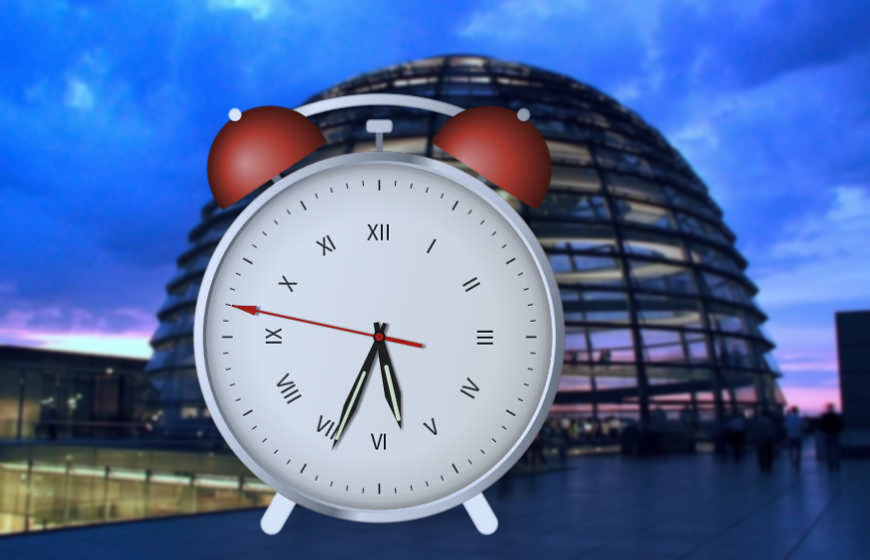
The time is 5:33:47
